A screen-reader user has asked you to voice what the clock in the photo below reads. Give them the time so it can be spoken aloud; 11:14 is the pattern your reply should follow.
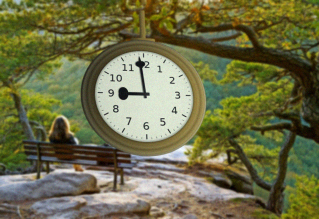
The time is 8:59
